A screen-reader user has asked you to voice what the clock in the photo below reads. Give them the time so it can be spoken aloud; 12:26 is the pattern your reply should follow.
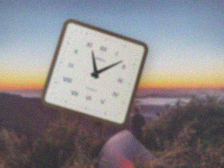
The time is 11:08
